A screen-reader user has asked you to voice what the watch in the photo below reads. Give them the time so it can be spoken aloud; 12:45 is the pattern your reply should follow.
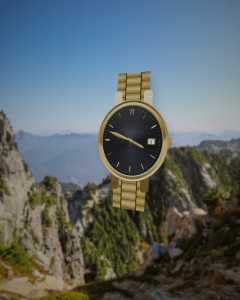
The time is 3:48
